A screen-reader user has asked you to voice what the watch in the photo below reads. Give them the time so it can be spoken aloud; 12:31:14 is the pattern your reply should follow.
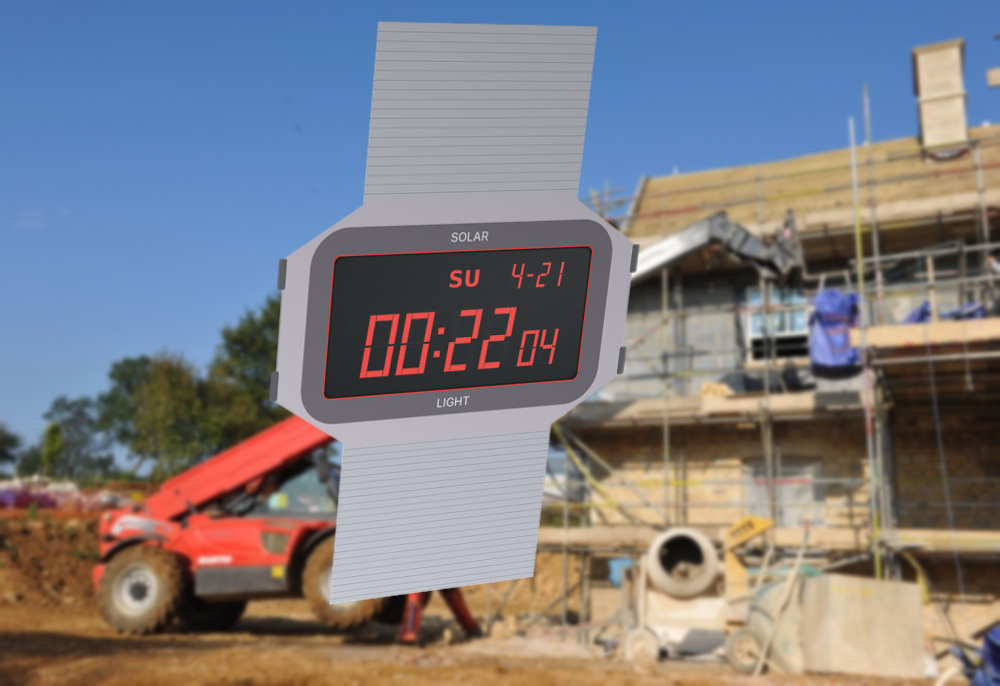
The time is 0:22:04
